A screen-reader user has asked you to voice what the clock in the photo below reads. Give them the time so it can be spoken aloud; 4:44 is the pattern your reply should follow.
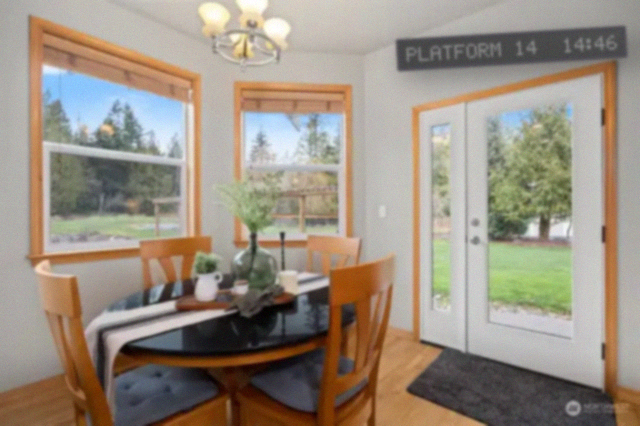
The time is 14:46
